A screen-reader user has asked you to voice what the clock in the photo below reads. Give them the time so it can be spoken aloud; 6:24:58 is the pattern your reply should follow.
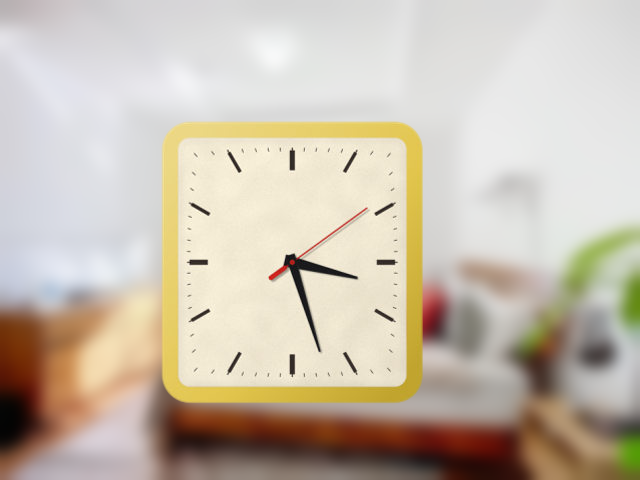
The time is 3:27:09
